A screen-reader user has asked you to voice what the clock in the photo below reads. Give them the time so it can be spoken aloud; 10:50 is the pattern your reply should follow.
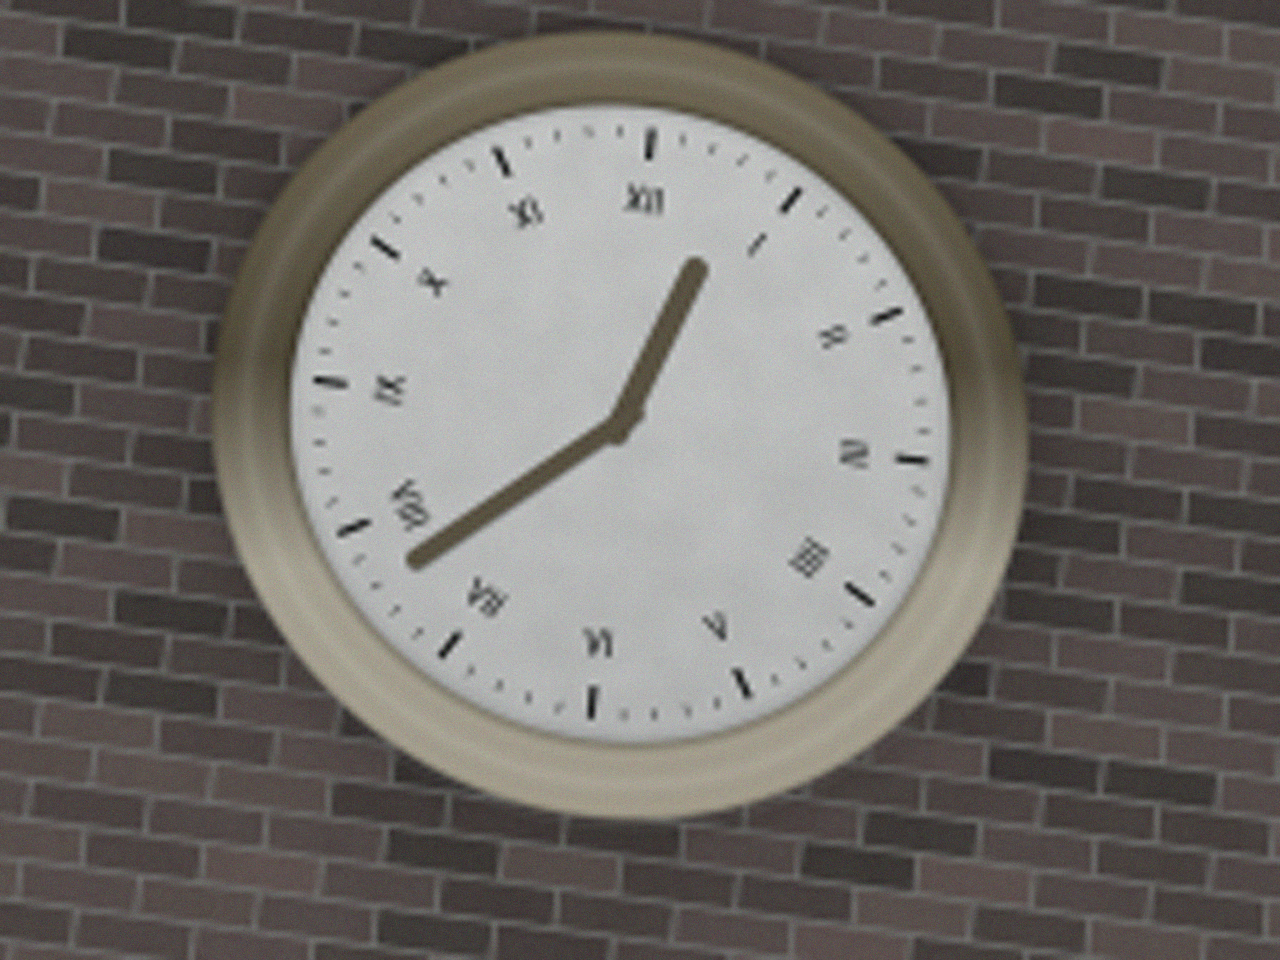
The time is 12:38
